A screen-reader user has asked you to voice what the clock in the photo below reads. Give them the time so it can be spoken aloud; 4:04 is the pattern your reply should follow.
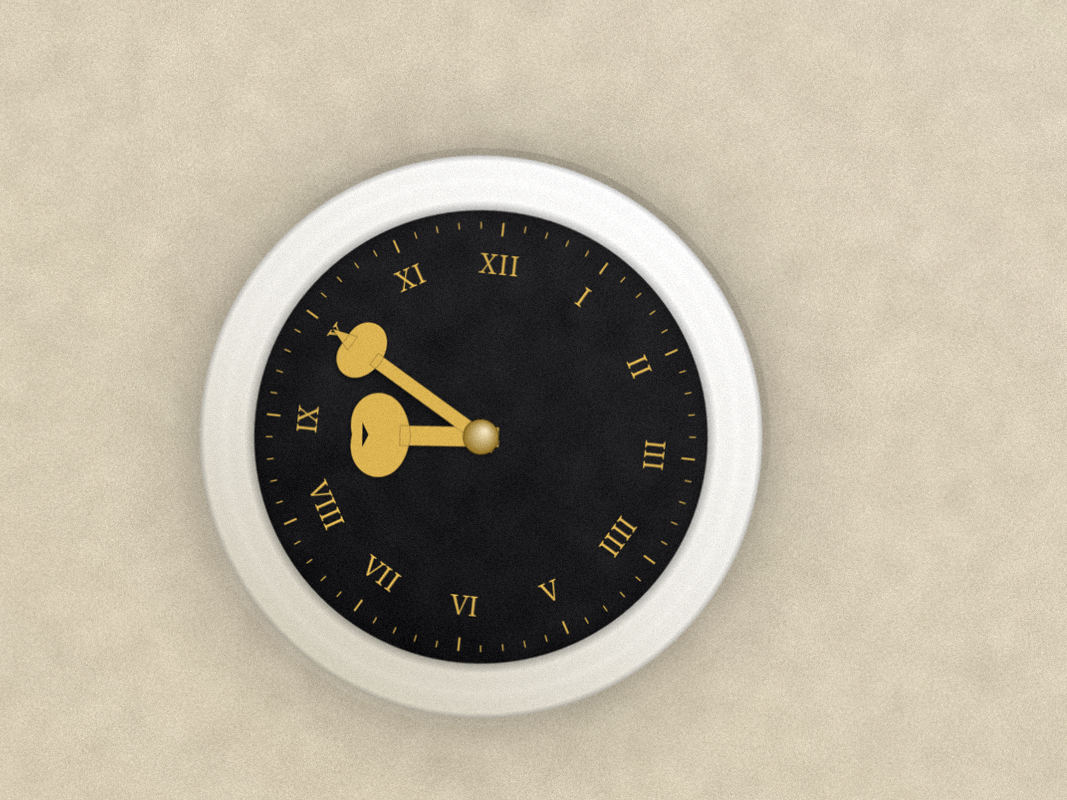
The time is 8:50
